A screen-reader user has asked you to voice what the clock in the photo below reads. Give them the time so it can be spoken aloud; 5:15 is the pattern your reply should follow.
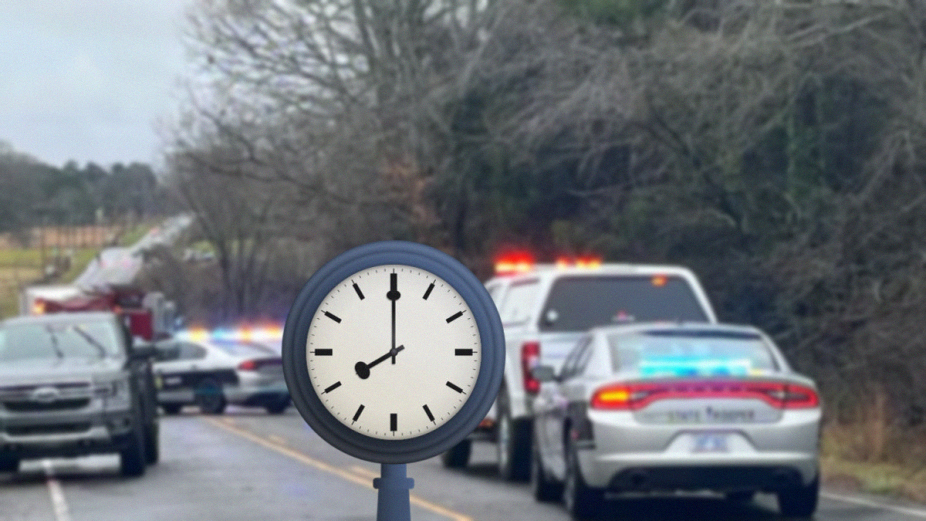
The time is 8:00
